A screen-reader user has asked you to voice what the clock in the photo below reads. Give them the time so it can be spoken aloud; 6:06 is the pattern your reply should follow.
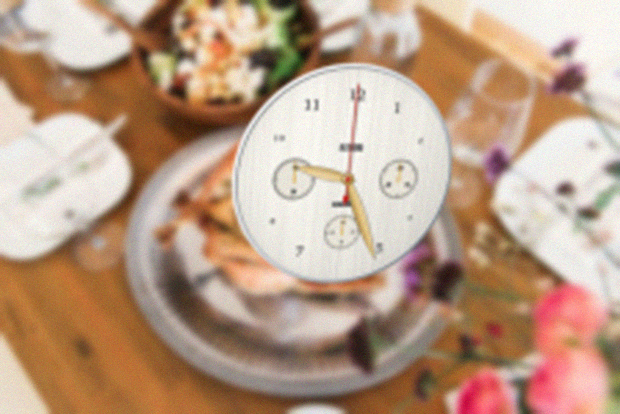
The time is 9:26
